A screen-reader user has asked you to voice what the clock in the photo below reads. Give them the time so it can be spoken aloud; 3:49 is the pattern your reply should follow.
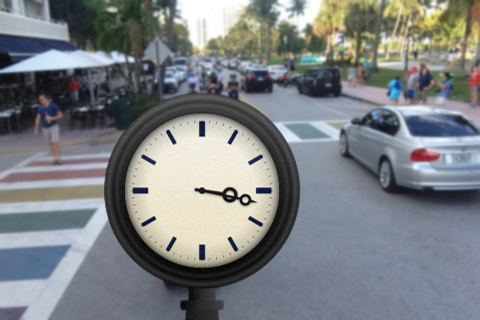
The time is 3:17
